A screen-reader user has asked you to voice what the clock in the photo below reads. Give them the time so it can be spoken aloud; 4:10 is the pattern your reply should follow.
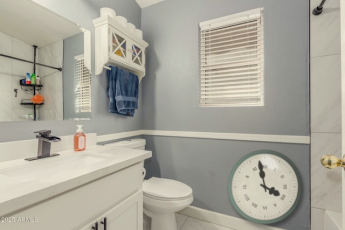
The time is 3:58
